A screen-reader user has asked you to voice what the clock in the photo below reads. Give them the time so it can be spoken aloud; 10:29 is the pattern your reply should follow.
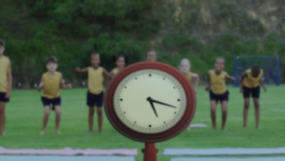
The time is 5:18
